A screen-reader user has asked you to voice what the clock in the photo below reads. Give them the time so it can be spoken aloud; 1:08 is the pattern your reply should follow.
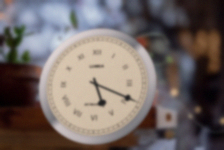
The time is 5:19
